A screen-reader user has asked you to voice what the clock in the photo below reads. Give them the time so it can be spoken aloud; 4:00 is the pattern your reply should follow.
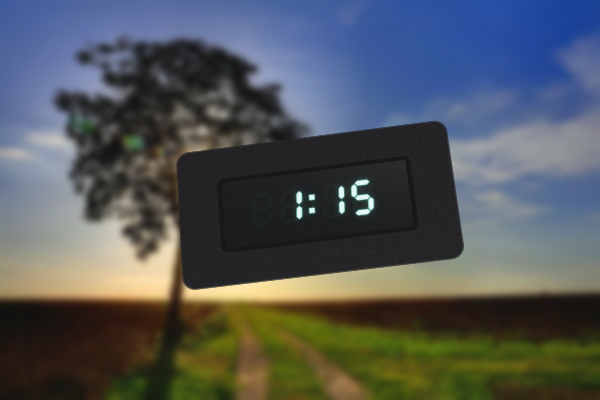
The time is 1:15
